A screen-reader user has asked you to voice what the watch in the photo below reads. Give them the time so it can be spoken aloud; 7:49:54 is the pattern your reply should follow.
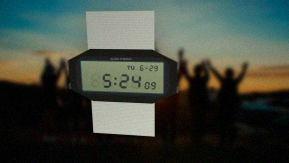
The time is 5:24:09
